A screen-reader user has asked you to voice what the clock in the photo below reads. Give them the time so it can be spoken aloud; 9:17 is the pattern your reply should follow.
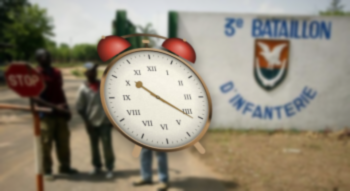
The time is 10:21
